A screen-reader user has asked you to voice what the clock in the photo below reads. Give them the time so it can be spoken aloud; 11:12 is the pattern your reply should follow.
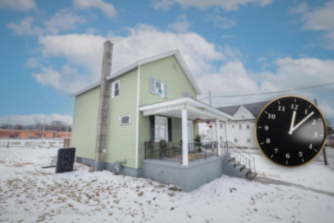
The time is 12:07
